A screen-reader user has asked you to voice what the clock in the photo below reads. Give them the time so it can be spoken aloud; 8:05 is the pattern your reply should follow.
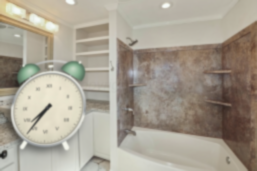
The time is 7:36
